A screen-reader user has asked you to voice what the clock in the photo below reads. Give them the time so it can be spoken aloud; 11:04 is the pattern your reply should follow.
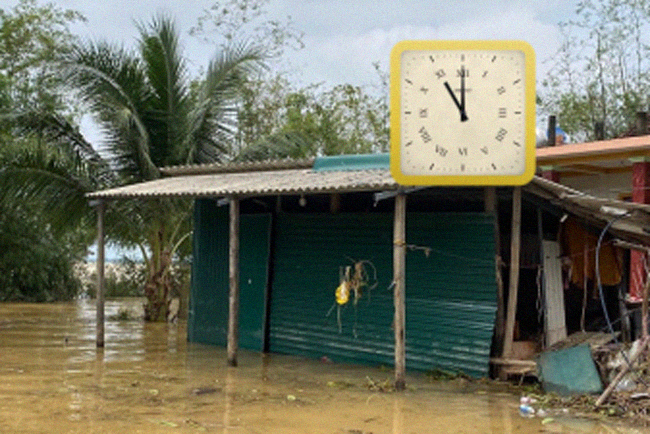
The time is 11:00
